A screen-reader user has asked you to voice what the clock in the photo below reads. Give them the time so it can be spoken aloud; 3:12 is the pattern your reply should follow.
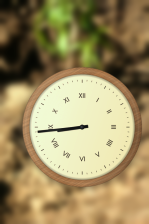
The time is 8:44
